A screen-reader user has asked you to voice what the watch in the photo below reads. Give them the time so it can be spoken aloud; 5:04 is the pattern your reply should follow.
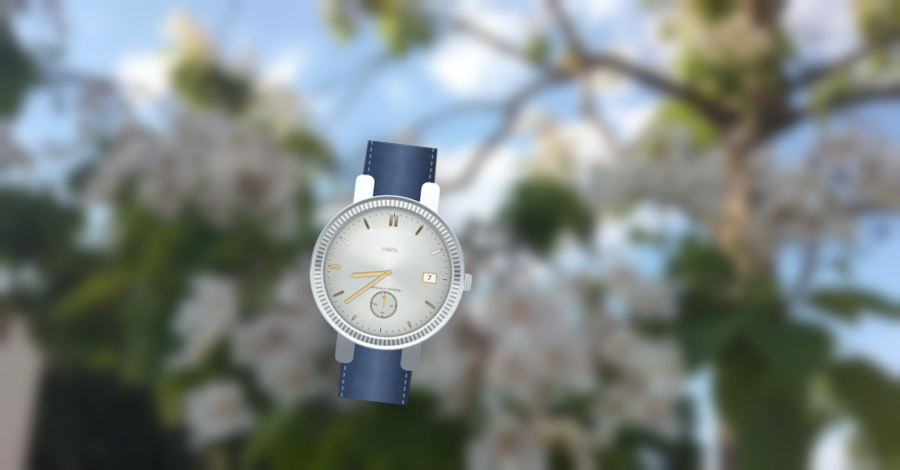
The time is 8:38
